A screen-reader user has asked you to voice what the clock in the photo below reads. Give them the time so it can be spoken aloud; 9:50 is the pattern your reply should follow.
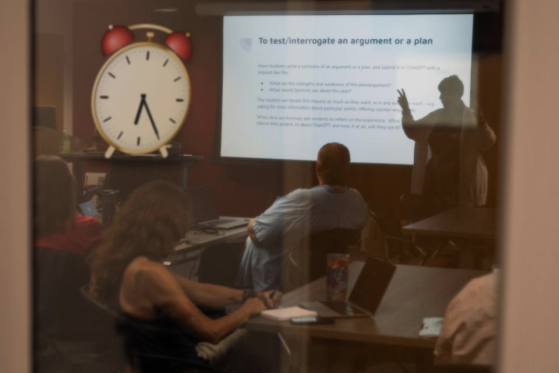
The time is 6:25
